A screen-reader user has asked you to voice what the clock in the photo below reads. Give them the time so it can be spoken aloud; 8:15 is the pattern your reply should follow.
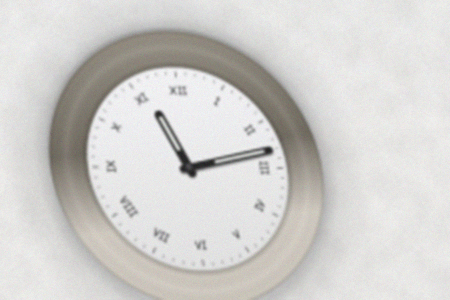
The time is 11:13
